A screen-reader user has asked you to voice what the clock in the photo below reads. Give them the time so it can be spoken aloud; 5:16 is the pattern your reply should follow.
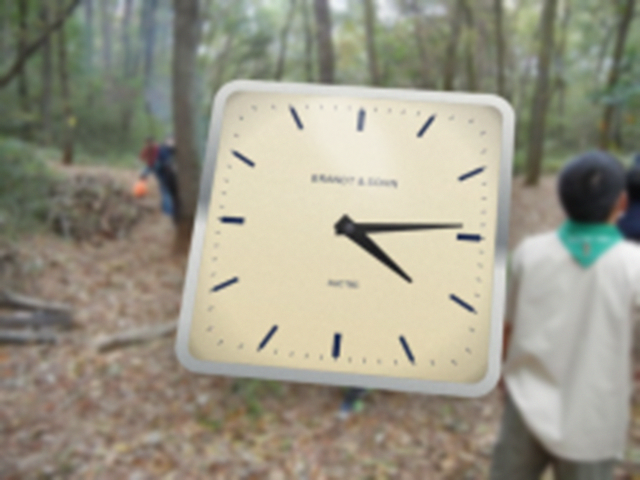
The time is 4:14
